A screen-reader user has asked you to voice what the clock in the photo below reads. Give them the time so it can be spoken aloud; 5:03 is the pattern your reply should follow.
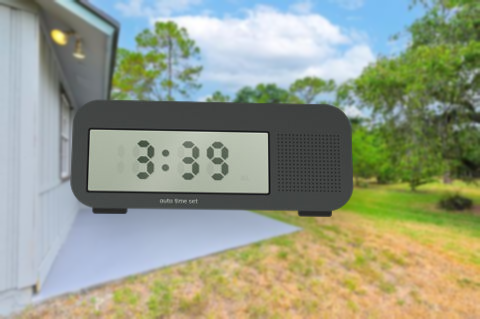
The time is 3:39
